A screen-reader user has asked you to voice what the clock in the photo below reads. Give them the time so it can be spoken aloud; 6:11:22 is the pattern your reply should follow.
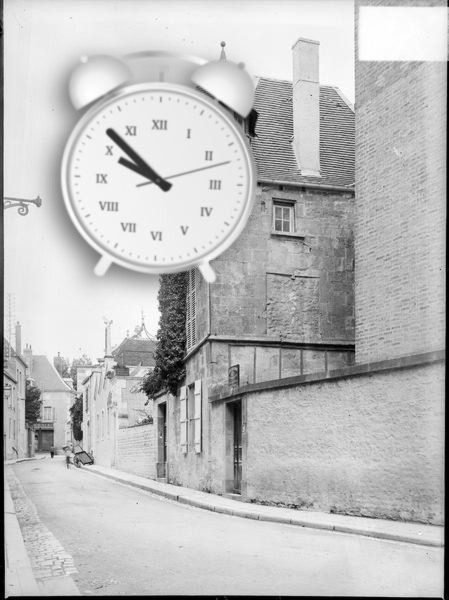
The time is 9:52:12
